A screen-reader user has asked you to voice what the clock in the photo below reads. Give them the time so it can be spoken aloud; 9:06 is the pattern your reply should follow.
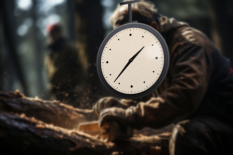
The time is 1:37
